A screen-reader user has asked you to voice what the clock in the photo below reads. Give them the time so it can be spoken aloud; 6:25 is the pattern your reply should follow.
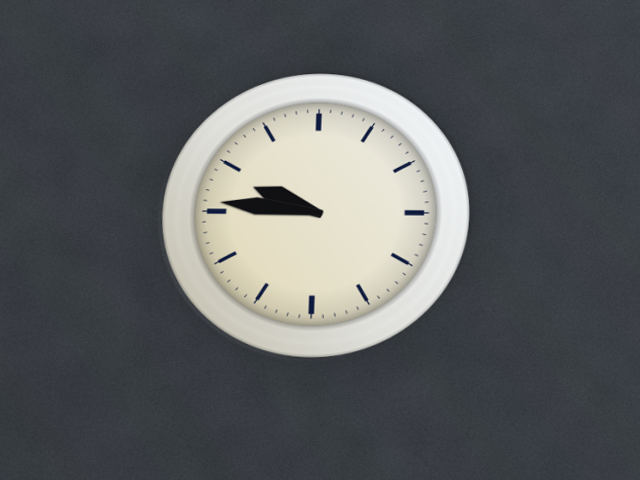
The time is 9:46
